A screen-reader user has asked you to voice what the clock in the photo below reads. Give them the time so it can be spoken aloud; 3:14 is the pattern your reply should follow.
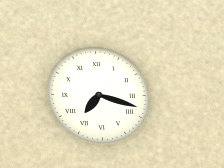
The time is 7:18
